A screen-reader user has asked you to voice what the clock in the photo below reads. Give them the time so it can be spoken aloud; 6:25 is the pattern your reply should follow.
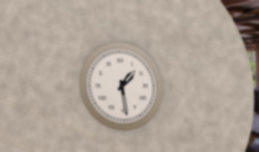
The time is 1:29
